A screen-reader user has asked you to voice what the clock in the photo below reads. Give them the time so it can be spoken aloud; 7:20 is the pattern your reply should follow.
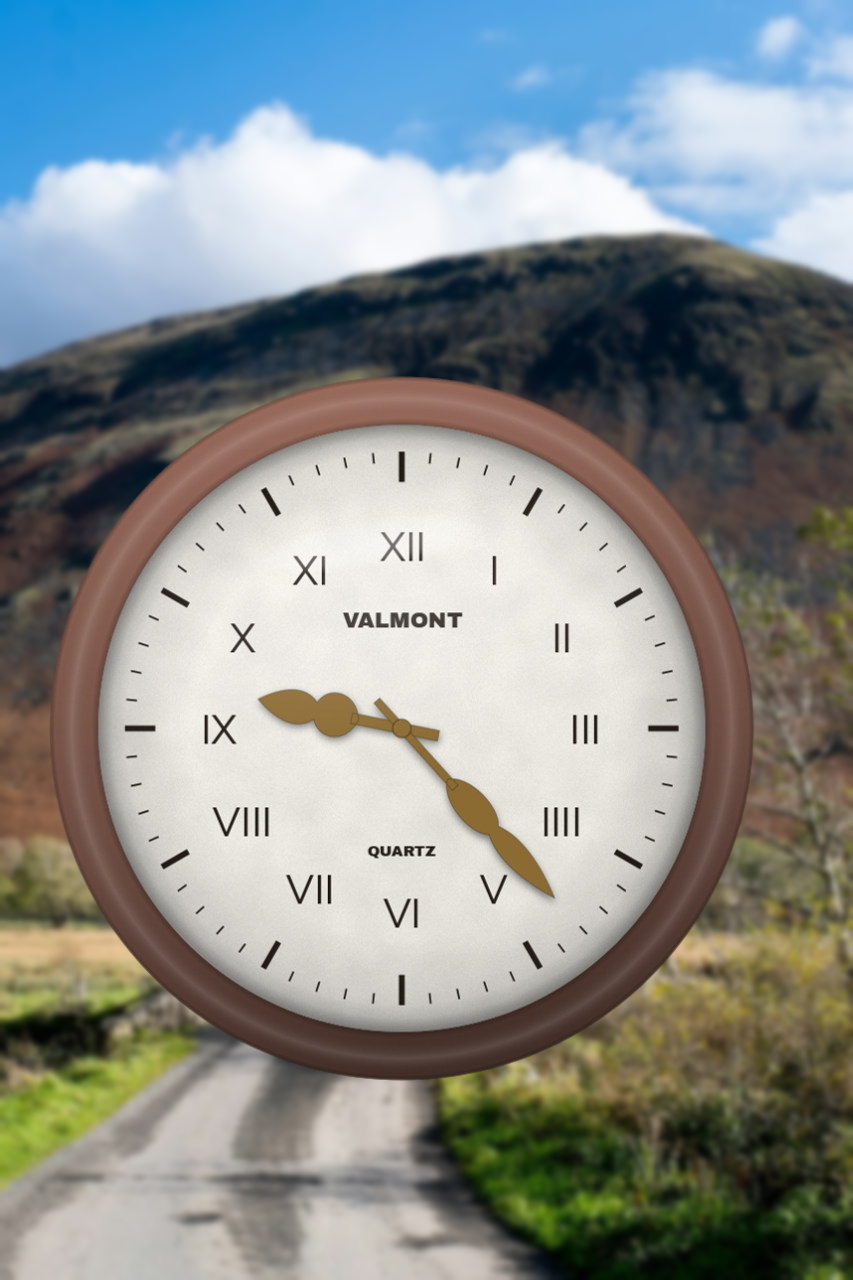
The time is 9:23
